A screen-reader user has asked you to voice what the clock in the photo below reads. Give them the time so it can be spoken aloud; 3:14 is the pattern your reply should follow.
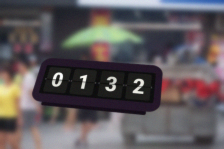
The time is 1:32
